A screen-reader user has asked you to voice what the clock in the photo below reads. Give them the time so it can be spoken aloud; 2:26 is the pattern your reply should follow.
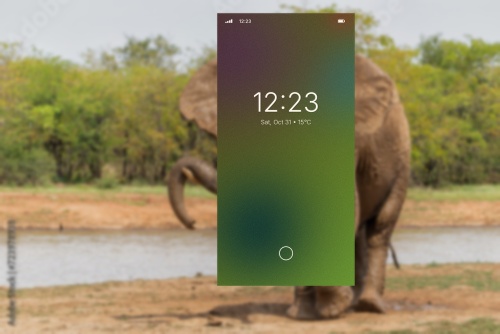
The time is 12:23
